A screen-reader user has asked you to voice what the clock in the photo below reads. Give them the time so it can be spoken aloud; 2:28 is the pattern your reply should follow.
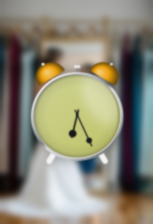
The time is 6:26
